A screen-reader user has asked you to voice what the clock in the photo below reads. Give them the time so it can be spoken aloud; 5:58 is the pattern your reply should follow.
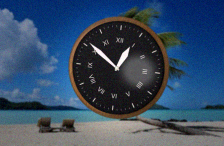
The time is 12:51
